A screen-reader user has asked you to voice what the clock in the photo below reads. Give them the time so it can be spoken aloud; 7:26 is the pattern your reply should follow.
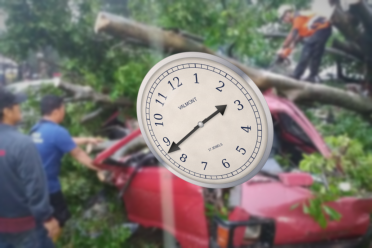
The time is 2:43
